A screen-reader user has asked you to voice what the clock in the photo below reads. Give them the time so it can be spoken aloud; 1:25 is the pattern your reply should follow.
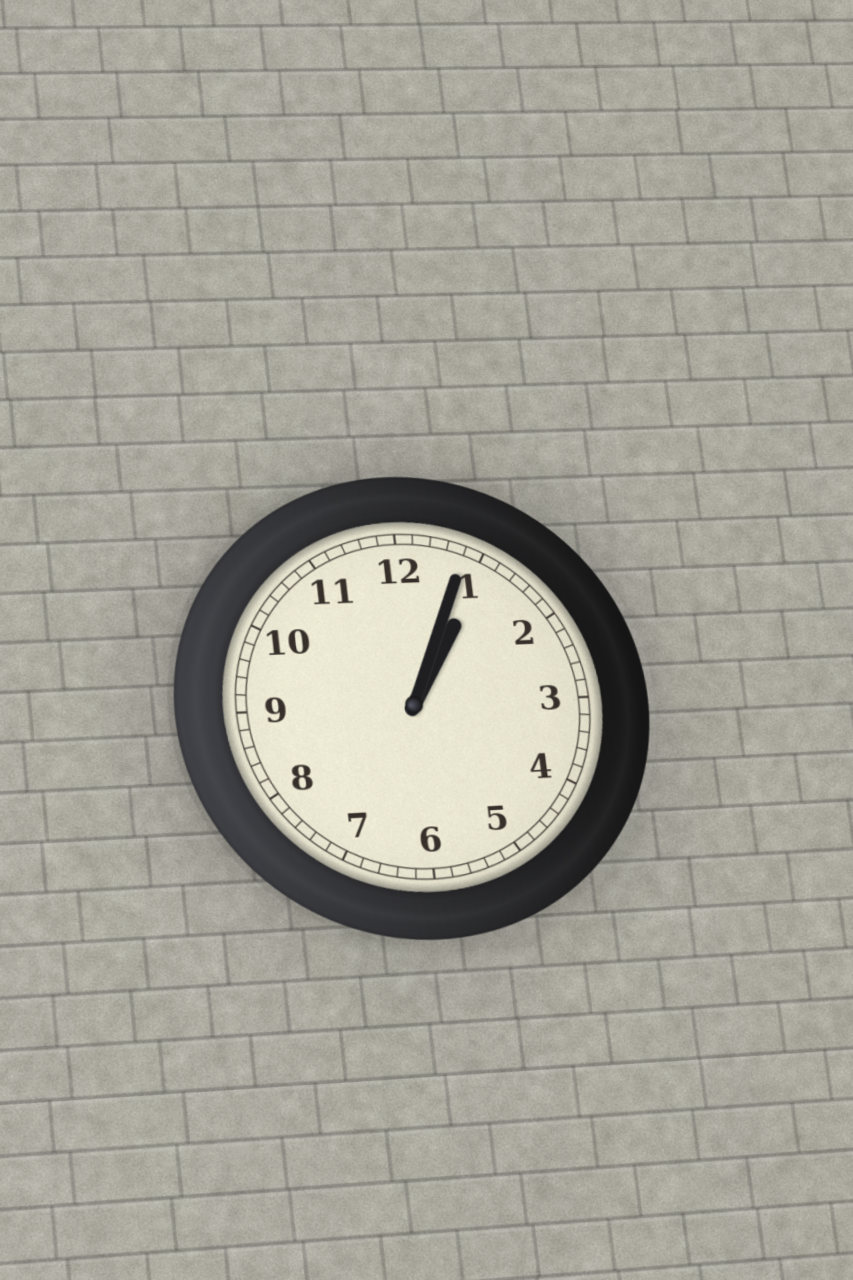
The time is 1:04
